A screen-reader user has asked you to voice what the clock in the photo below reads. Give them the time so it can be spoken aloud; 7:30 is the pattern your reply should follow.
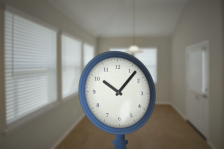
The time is 10:07
